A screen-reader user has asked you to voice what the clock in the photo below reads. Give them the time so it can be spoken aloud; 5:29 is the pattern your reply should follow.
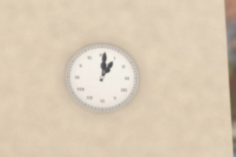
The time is 1:01
